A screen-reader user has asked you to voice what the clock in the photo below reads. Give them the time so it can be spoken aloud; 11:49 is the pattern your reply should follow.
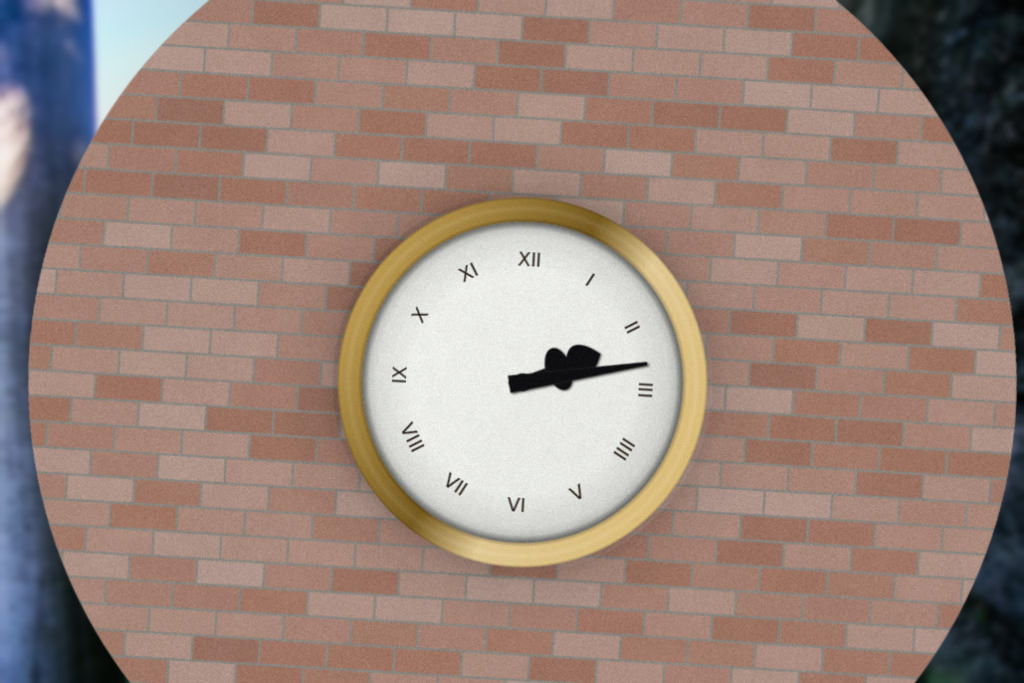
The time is 2:13
